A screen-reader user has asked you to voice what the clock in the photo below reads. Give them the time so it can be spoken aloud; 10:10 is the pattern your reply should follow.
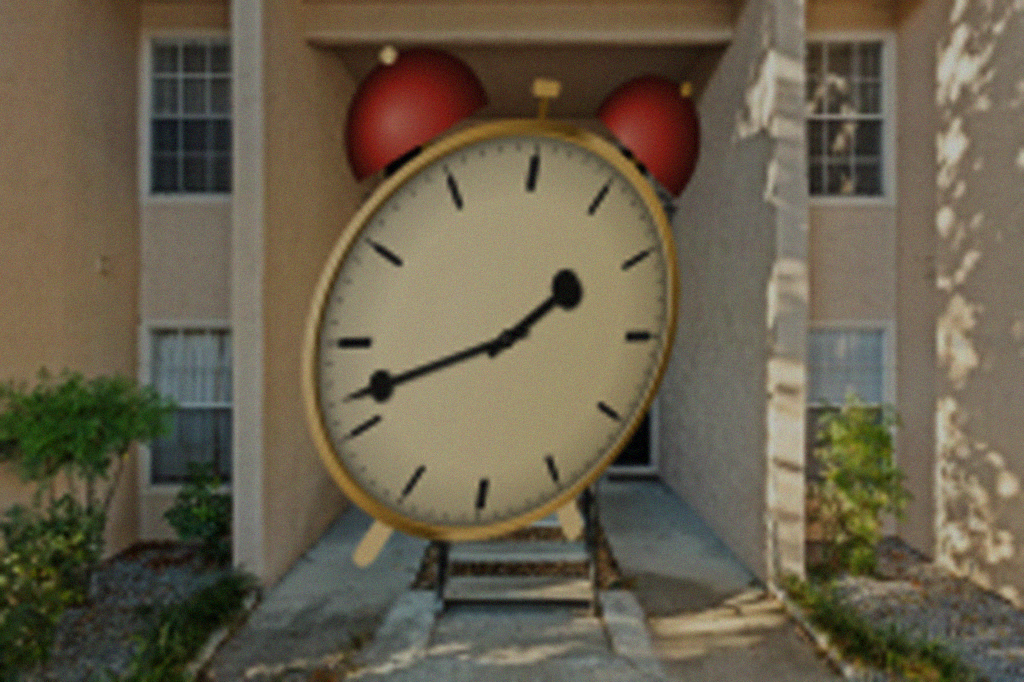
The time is 1:42
